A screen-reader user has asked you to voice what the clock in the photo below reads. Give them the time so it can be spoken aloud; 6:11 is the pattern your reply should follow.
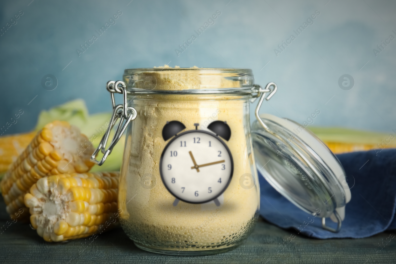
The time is 11:13
